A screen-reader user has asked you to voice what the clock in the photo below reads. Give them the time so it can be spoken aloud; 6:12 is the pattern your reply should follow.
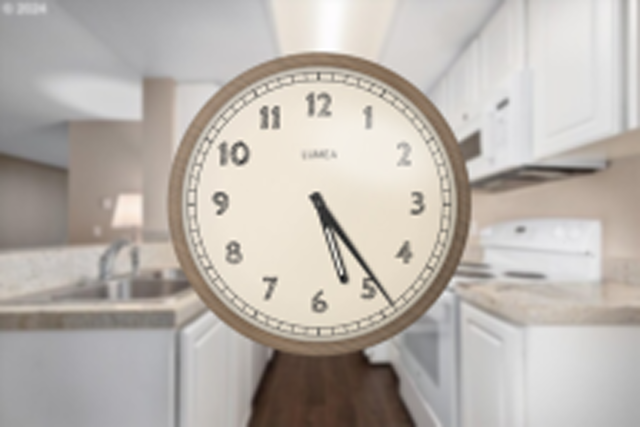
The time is 5:24
